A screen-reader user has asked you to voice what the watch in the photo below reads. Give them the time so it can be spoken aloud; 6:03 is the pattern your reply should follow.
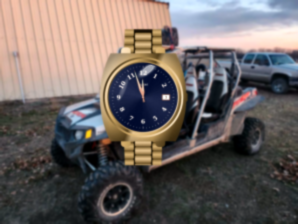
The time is 11:57
